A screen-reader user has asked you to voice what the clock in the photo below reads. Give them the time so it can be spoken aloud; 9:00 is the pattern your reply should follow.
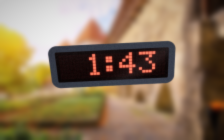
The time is 1:43
